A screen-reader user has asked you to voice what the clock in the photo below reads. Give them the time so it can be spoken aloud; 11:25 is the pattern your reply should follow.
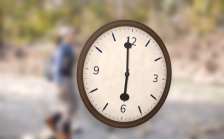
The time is 5:59
